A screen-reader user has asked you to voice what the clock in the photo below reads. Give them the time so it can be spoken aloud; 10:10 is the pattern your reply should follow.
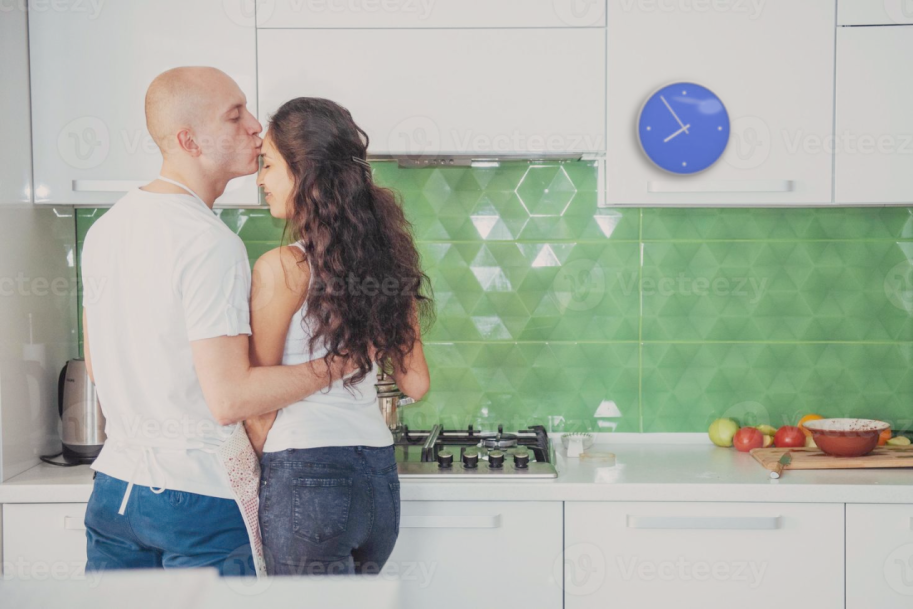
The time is 7:54
